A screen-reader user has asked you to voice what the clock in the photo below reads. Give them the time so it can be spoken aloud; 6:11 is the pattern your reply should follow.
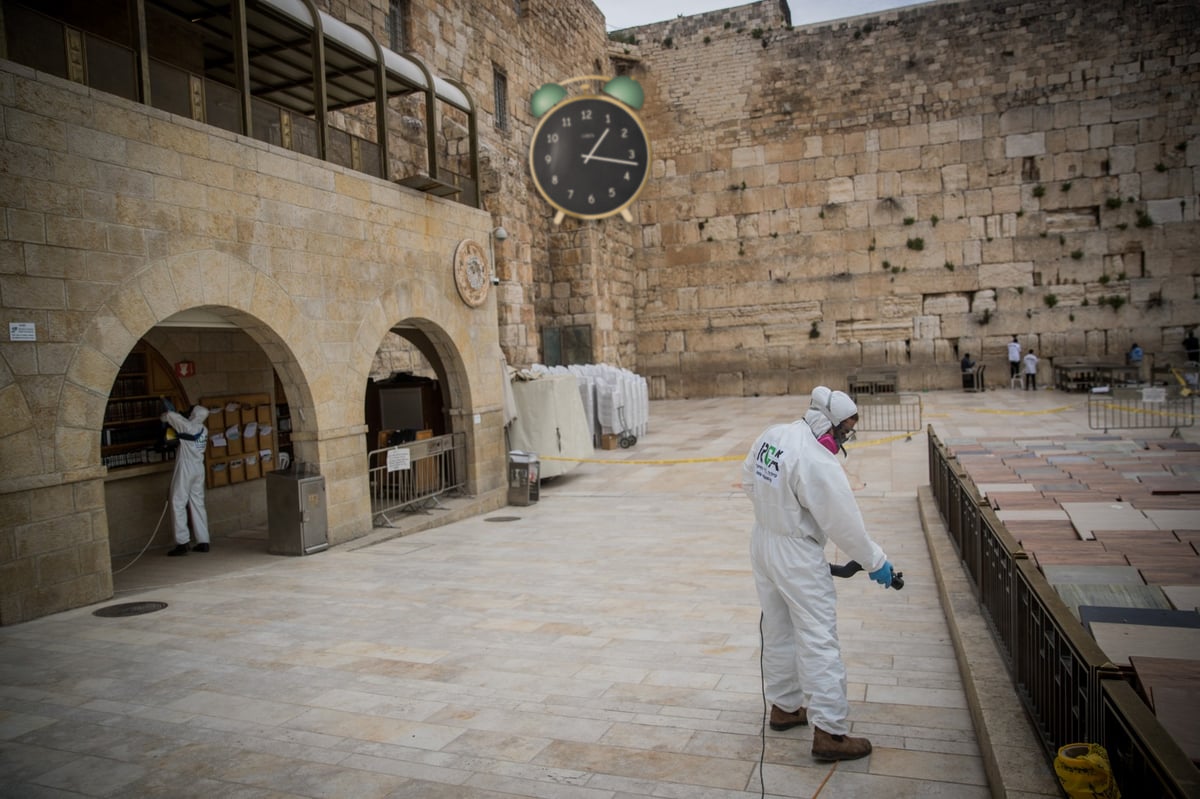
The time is 1:17
